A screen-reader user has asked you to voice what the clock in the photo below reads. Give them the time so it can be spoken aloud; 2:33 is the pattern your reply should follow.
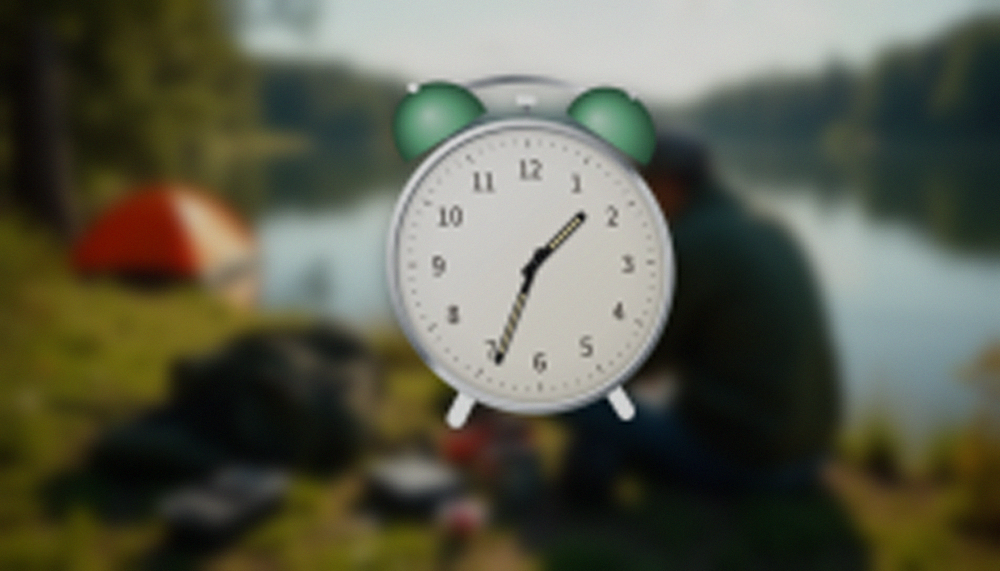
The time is 1:34
